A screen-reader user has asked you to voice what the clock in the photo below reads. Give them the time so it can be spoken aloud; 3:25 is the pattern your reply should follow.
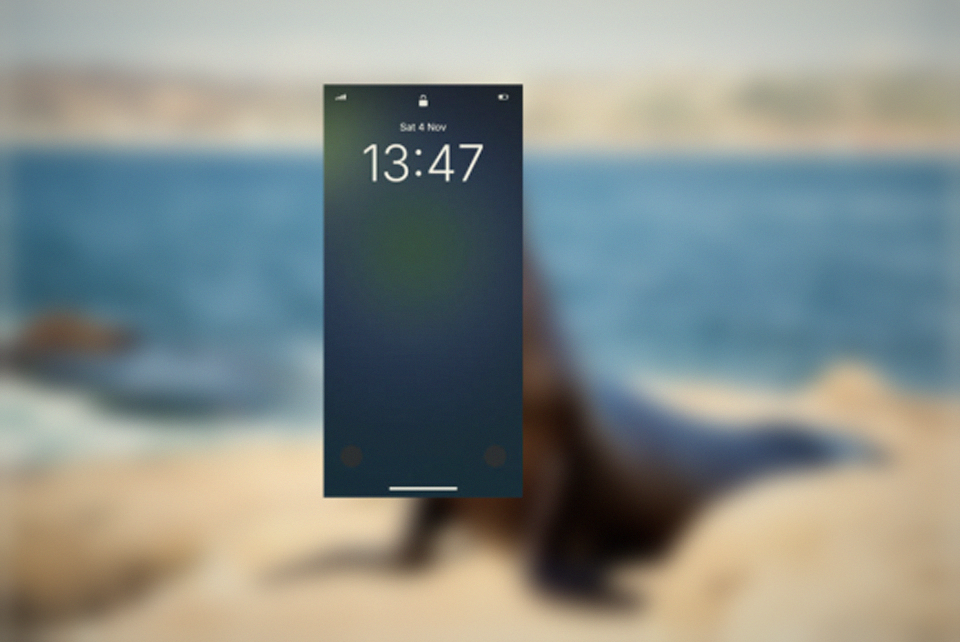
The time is 13:47
